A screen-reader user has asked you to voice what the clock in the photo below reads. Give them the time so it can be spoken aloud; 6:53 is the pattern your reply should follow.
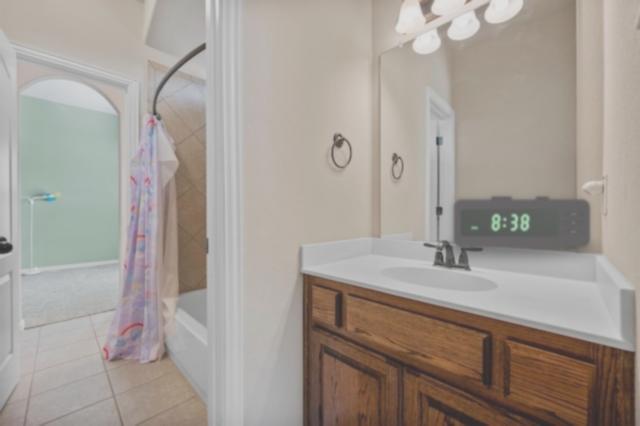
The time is 8:38
